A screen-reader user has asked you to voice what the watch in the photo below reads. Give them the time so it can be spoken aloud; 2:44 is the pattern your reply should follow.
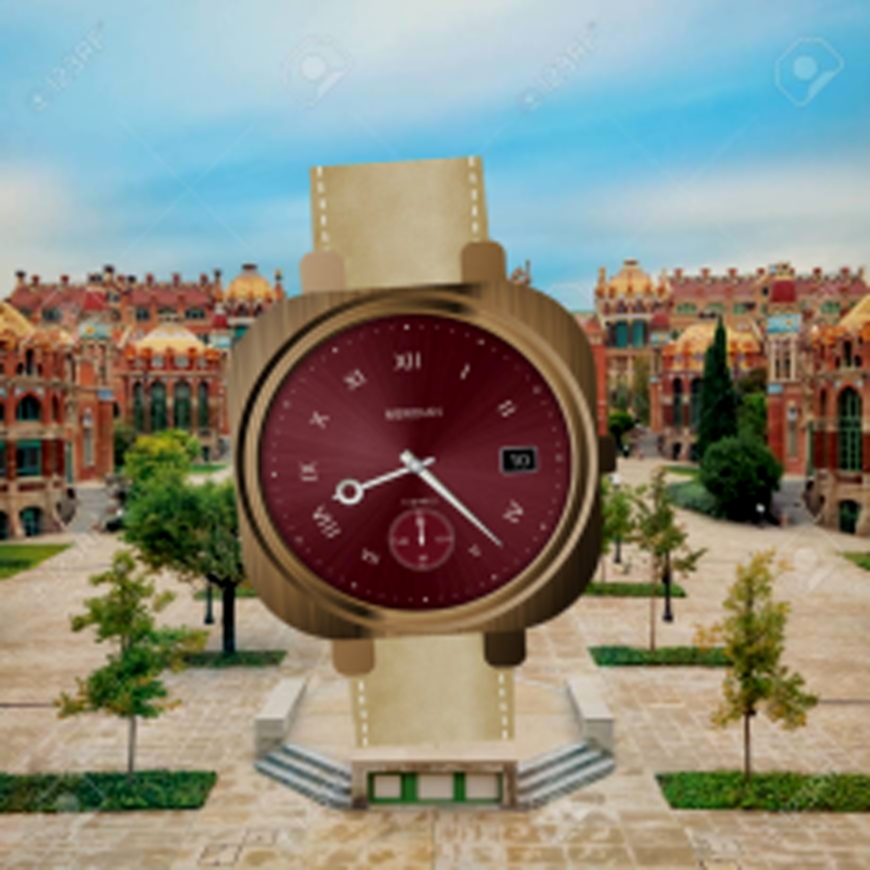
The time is 8:23
